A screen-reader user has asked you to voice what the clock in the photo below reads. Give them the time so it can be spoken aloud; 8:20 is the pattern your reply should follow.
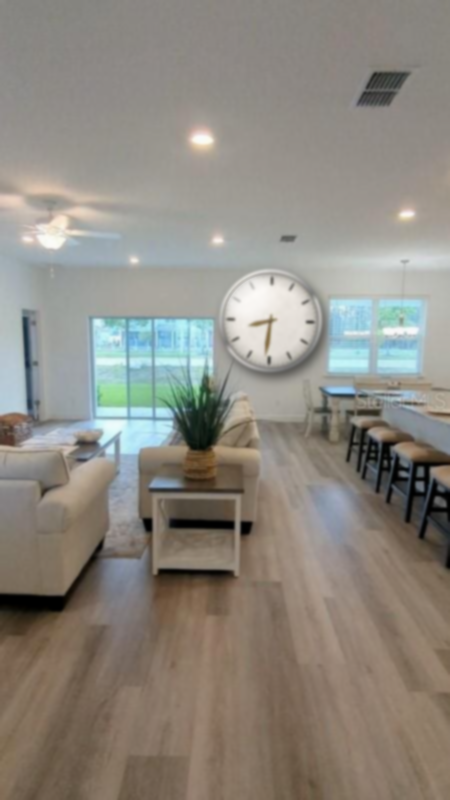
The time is 8:31
